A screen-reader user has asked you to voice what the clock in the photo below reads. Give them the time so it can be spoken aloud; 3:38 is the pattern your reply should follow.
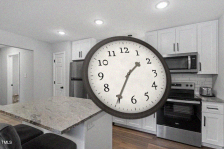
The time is 1:35
